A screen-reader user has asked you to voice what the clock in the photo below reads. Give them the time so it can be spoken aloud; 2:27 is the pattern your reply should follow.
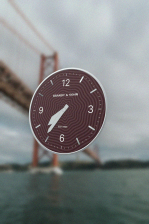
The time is 7:36
